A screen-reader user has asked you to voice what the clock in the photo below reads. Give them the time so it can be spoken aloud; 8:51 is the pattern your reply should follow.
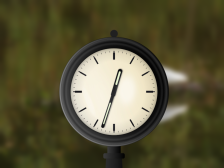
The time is 12:33
